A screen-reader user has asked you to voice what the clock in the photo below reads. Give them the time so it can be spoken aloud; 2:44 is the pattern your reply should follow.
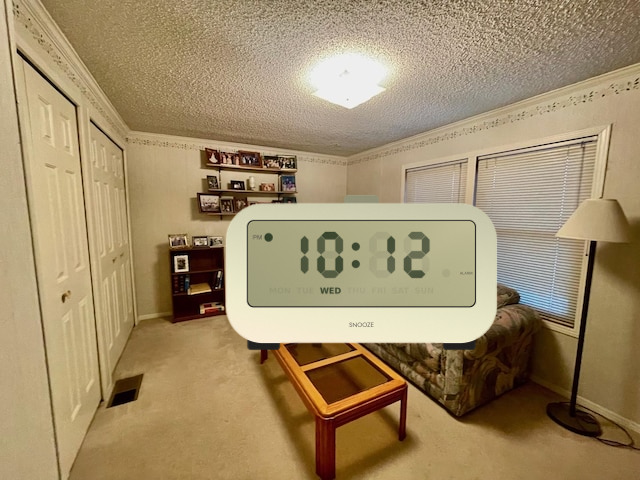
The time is 10:12
